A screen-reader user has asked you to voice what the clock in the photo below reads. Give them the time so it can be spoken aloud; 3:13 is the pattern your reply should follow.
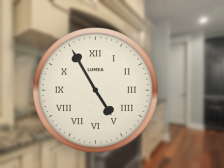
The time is 4:55
